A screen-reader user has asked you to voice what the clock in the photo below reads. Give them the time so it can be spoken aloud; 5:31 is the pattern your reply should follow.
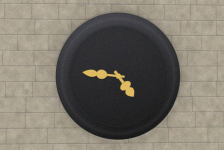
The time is 4:46
